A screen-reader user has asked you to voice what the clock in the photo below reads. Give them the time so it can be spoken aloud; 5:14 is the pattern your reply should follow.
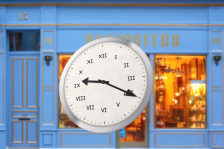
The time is 9:20
